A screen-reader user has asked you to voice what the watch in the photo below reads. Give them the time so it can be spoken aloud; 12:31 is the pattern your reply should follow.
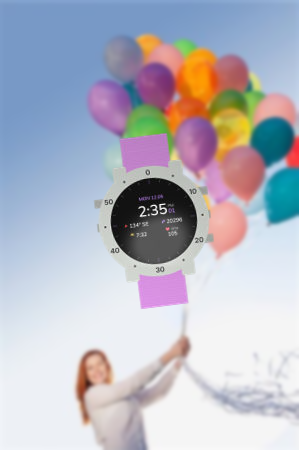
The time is 2:35
